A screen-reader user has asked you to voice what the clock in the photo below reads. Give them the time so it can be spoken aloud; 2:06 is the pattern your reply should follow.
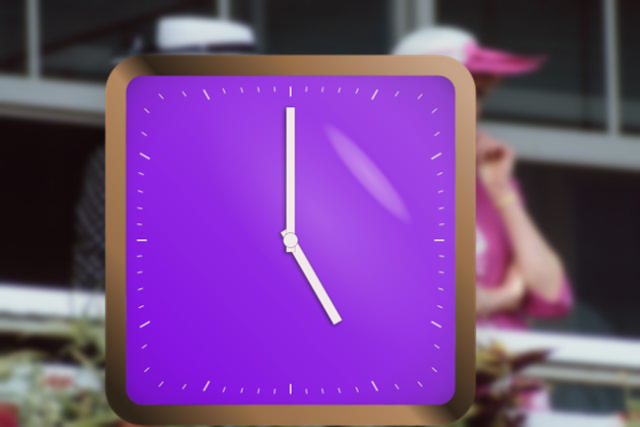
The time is 5:00
